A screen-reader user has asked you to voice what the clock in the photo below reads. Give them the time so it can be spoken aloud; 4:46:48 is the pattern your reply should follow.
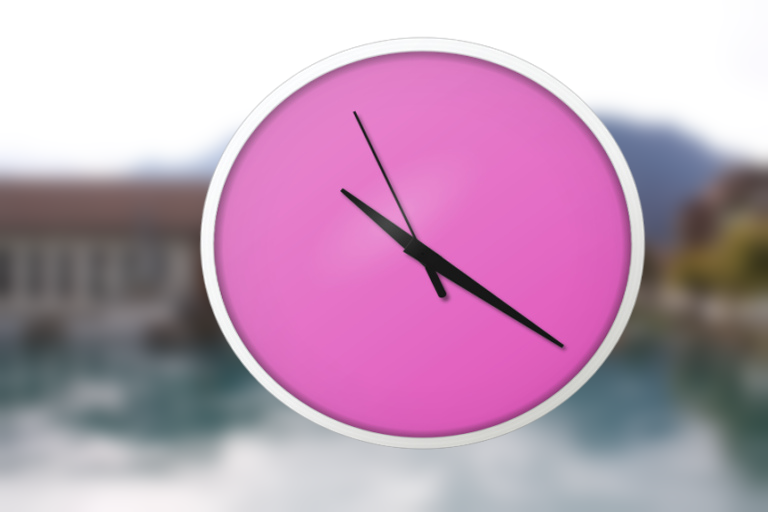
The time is 10:20:56
